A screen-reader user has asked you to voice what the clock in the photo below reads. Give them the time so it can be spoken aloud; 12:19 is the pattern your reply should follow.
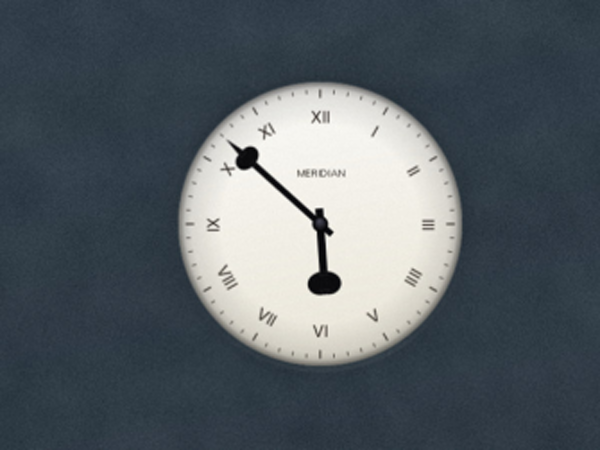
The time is 5:52
